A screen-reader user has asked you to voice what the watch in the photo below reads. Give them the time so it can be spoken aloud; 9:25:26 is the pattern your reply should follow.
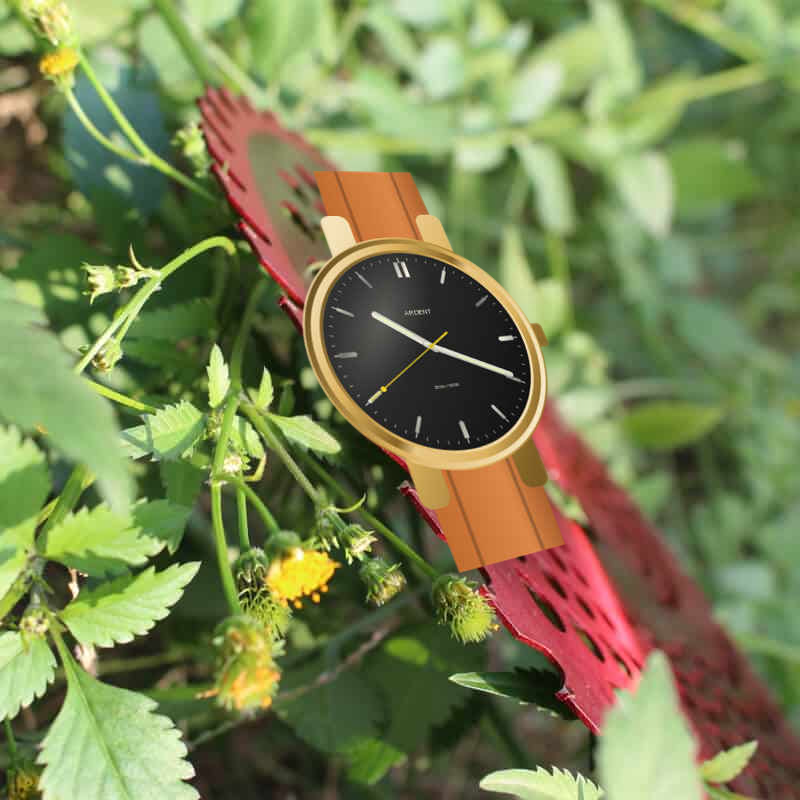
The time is 10:19:40
